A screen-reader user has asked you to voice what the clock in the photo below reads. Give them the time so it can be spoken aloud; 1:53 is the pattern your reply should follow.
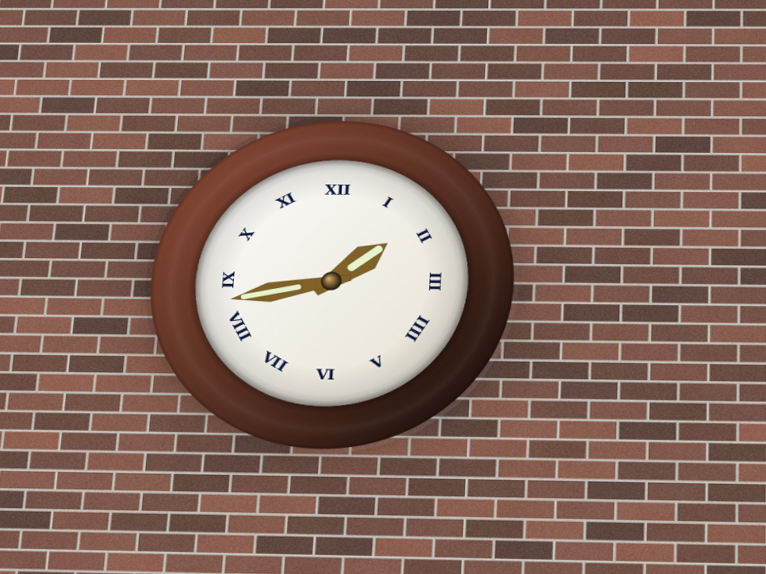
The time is 1:43
